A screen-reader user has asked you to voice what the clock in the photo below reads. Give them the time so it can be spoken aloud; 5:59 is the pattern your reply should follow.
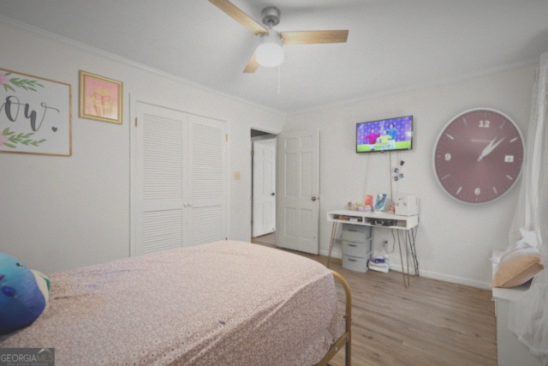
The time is 1:08
